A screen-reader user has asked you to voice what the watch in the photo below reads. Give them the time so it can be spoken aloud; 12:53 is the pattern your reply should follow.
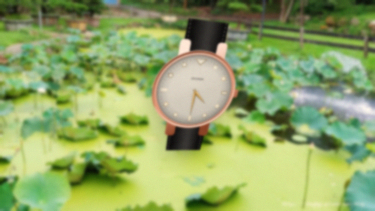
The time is 4:30
